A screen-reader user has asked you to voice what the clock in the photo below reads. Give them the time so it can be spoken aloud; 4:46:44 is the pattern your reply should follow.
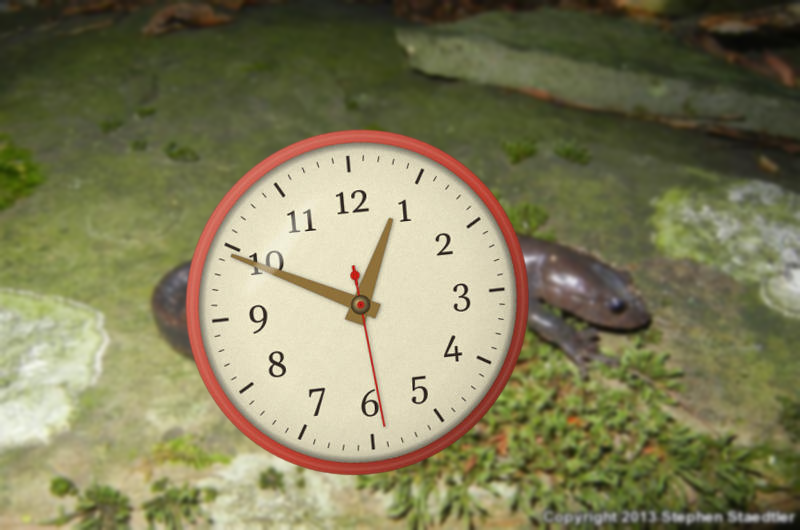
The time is 12:49:29
